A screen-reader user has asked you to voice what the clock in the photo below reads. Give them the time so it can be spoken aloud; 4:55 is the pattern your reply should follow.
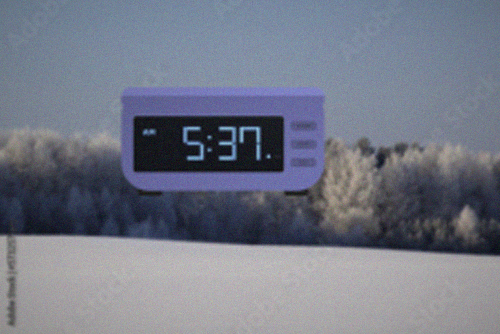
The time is 5:37
